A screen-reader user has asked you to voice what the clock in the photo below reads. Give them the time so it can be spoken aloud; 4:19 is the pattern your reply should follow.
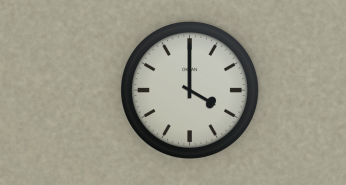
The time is 4:00
